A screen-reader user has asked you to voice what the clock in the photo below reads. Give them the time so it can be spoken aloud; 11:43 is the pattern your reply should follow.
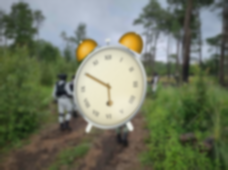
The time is 5:50
